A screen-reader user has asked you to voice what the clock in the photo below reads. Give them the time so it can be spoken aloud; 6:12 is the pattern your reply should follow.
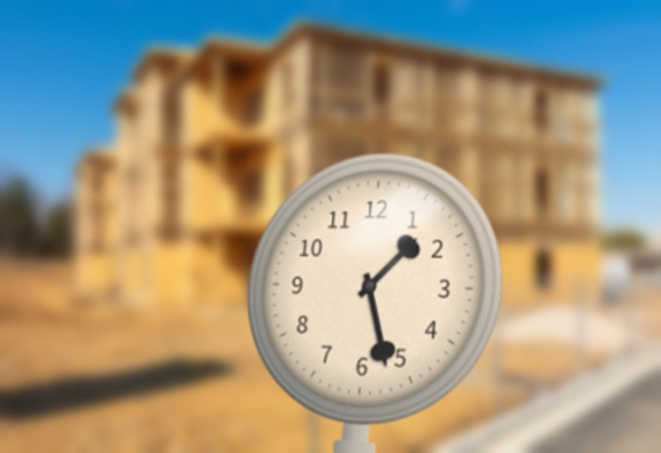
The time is 1:27
